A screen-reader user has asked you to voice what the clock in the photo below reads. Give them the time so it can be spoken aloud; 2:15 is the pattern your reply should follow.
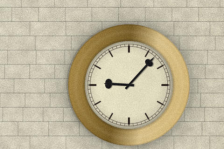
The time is 9:07
